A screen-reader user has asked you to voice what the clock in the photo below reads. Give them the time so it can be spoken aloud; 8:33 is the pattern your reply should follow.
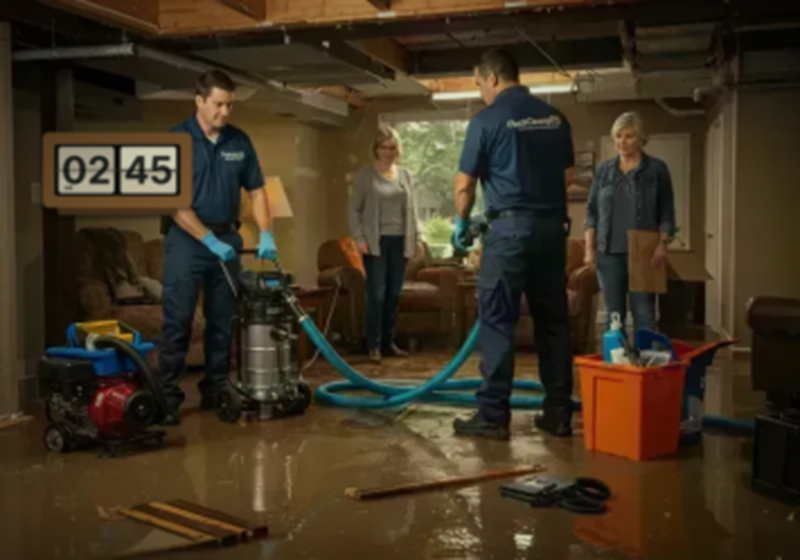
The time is 2:45
